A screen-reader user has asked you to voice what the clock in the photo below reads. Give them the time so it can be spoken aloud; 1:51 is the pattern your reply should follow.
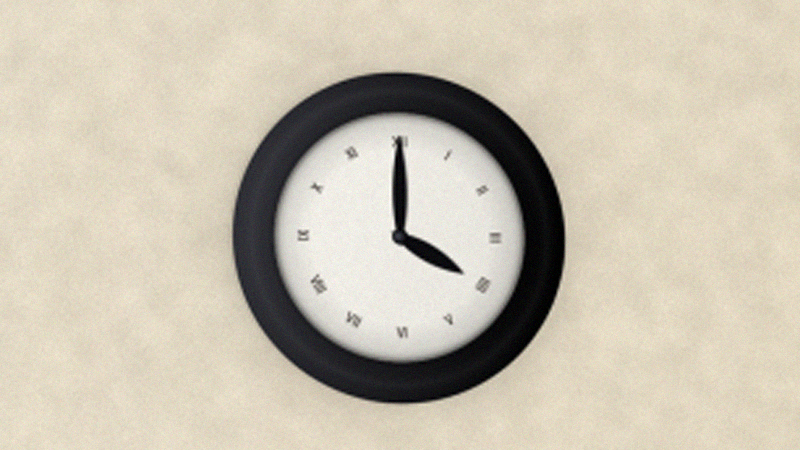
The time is 4:00
